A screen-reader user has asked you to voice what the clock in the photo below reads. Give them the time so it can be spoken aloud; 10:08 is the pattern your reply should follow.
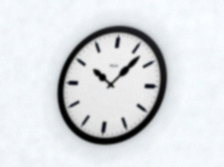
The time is 10:07
